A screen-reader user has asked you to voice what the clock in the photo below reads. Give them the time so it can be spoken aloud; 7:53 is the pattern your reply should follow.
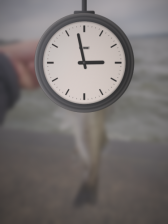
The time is 2:58
